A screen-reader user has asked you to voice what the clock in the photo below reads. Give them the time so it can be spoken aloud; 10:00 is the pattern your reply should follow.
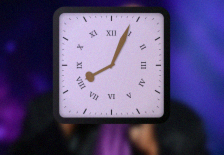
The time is 8:04
